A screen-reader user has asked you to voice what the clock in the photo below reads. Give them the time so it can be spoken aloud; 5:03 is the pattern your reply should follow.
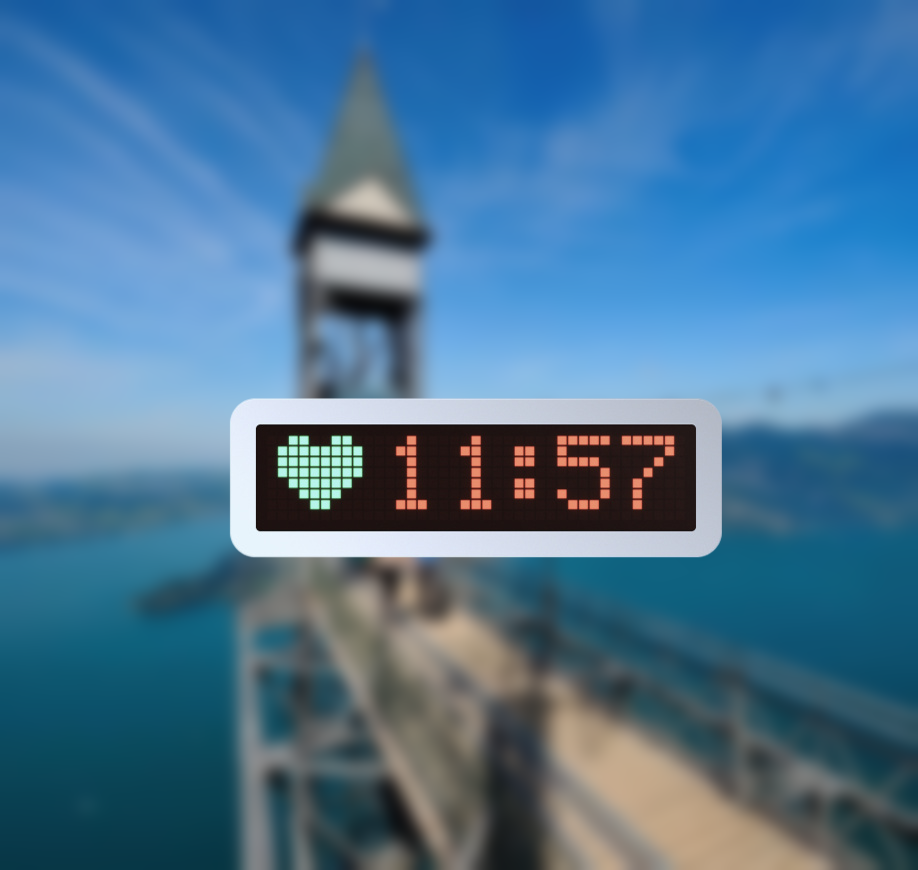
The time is 11:57
